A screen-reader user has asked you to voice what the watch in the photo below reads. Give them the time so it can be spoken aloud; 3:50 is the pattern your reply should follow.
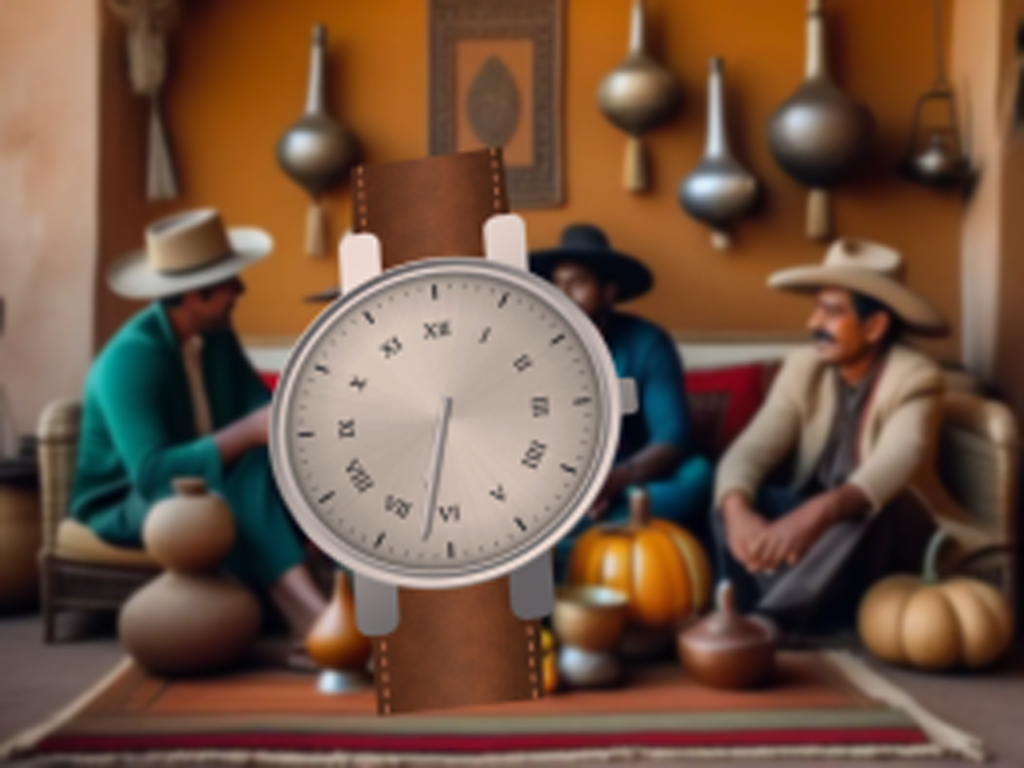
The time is 6:32
